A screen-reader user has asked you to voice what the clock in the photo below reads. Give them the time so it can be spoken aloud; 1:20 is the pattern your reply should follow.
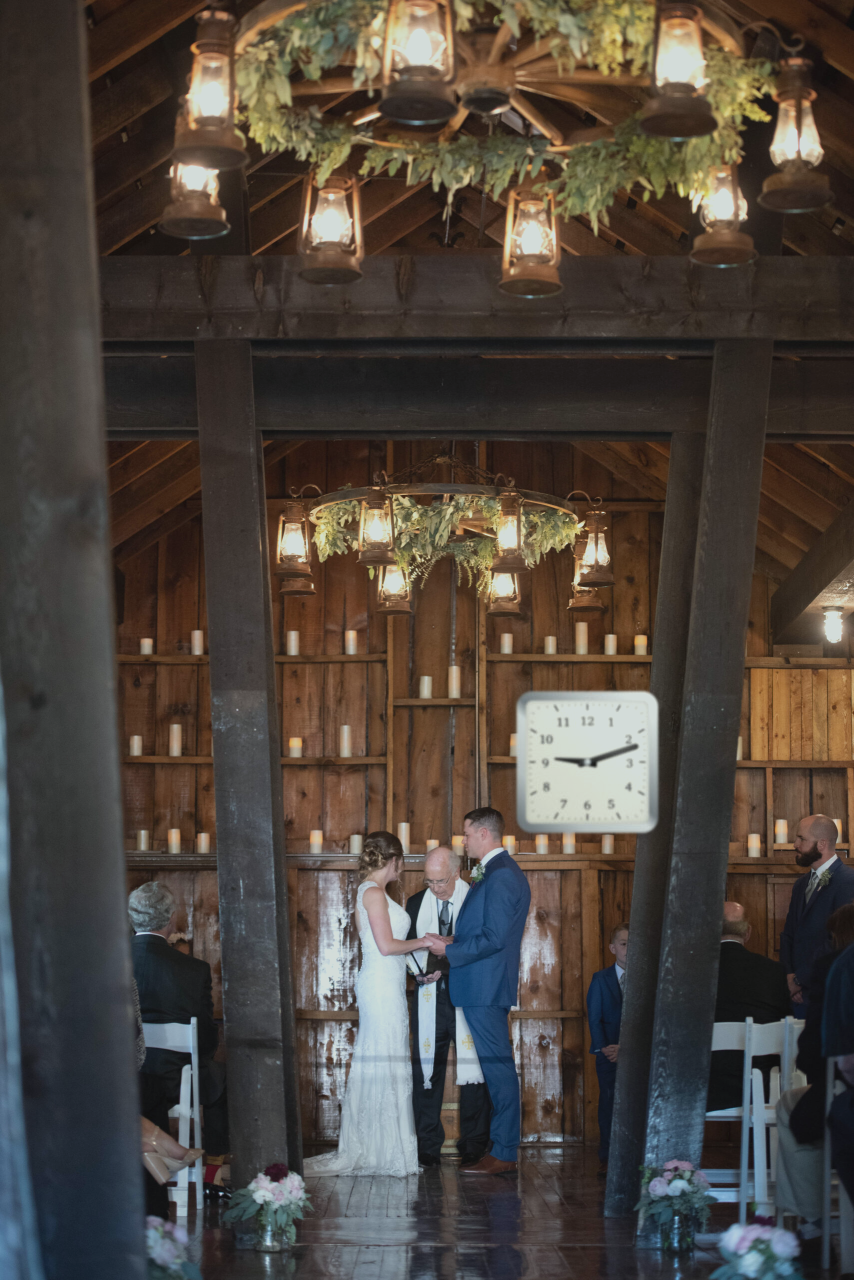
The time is 9:12
